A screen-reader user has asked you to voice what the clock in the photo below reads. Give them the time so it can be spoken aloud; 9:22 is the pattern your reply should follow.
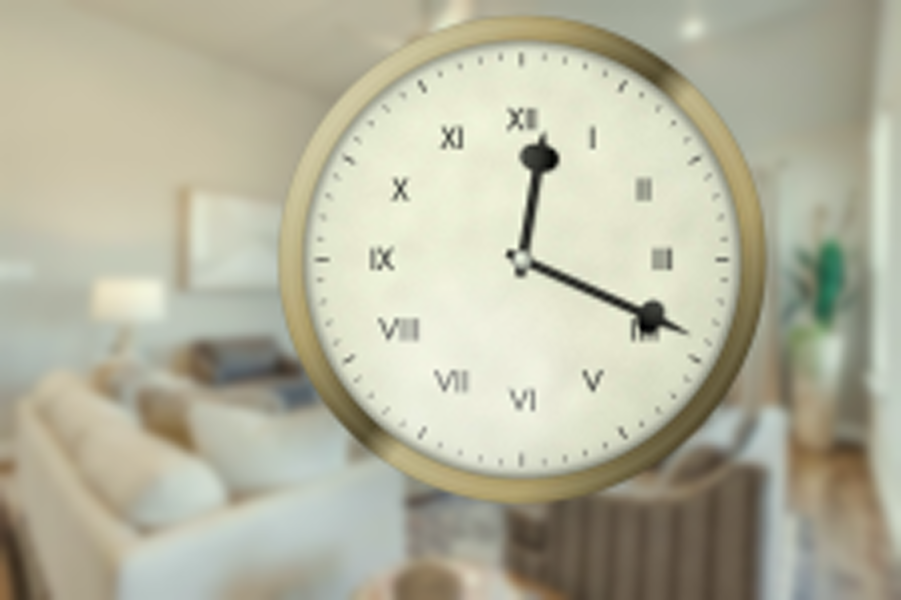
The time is 12:19
